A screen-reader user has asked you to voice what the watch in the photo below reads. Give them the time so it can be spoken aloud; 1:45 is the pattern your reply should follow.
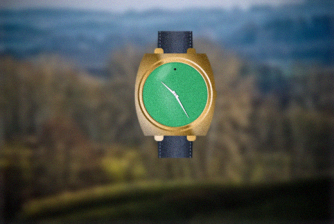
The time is 10:25
